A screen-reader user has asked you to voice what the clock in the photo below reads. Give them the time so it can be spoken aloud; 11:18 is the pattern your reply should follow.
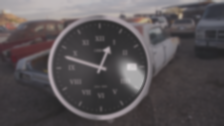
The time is 12:48
